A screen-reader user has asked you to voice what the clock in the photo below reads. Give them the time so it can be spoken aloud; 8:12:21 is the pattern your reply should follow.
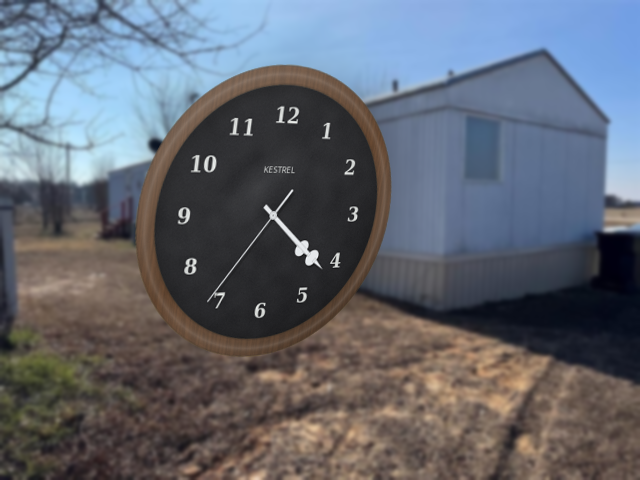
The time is 4:21:36
